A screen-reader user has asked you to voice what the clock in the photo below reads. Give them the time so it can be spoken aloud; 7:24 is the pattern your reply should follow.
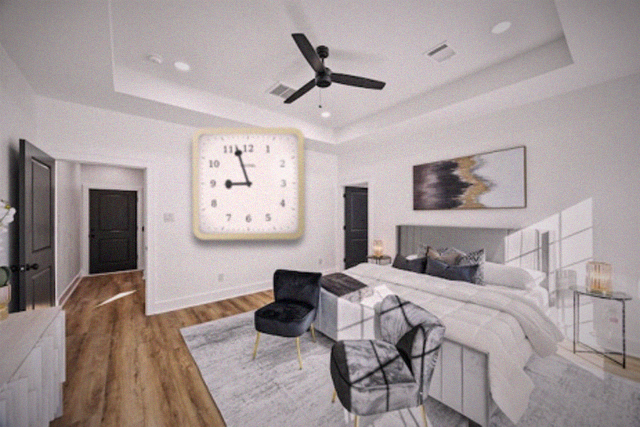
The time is 8:57
